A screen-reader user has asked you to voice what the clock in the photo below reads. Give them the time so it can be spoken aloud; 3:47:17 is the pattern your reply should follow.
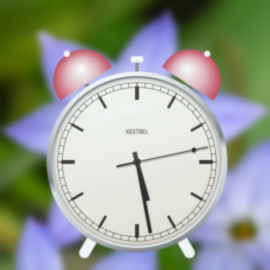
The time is 5:28:13
